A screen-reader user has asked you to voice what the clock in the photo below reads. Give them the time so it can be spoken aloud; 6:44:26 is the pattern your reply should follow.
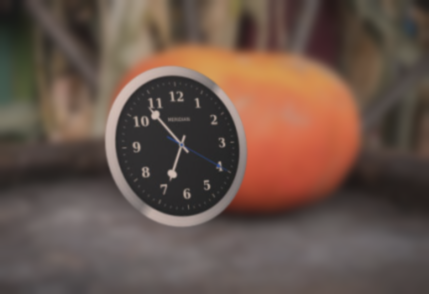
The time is 6:53:20
